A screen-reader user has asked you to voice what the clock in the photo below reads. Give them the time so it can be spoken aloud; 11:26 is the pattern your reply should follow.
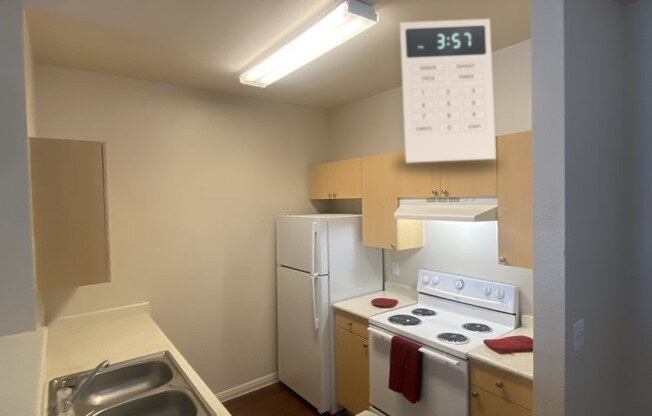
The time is 3:57
